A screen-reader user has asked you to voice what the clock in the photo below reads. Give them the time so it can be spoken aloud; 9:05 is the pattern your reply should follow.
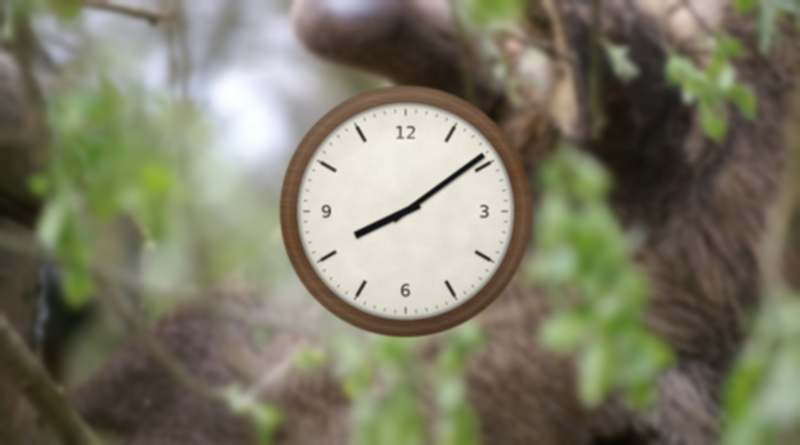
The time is 8:09
